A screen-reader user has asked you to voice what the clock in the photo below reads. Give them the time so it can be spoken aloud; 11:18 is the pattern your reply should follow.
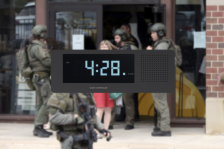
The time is 4:28
